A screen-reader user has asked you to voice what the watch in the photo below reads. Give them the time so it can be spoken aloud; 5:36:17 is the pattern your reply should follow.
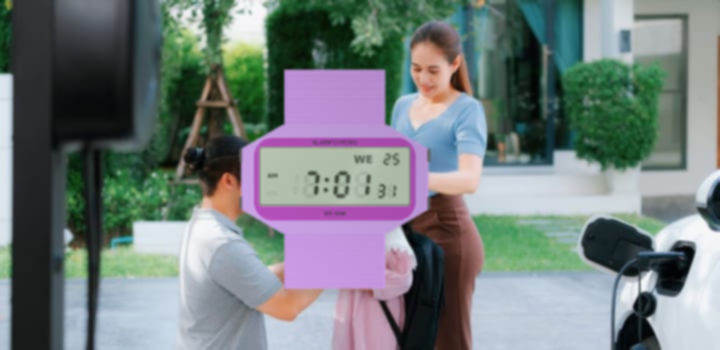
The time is 7:01:31
